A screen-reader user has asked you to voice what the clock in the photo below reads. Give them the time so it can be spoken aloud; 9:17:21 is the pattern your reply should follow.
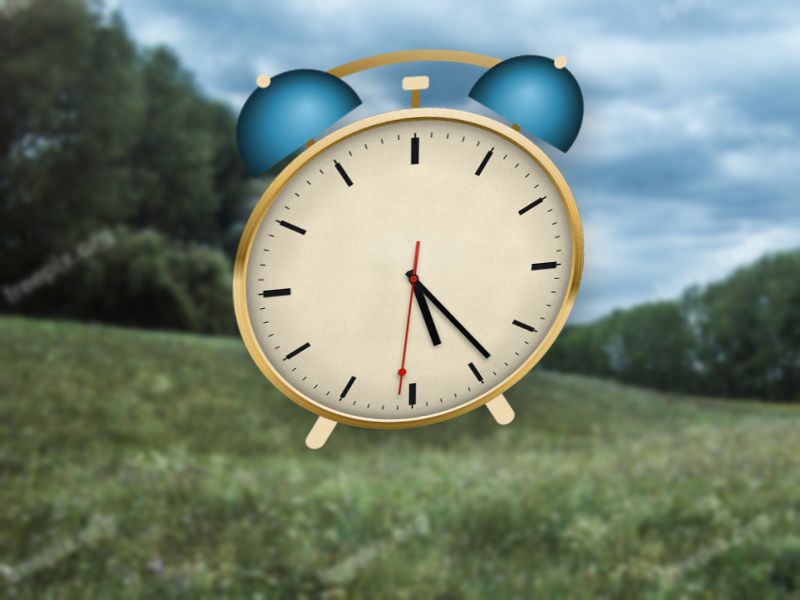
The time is 5:23:31
